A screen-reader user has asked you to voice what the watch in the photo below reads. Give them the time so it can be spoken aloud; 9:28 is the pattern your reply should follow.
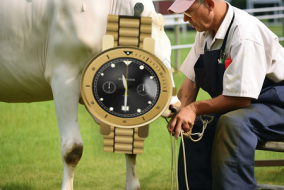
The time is 11:30
